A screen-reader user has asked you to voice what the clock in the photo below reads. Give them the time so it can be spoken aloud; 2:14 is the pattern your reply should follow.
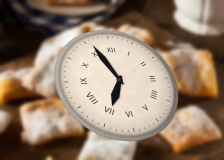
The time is 6:56
